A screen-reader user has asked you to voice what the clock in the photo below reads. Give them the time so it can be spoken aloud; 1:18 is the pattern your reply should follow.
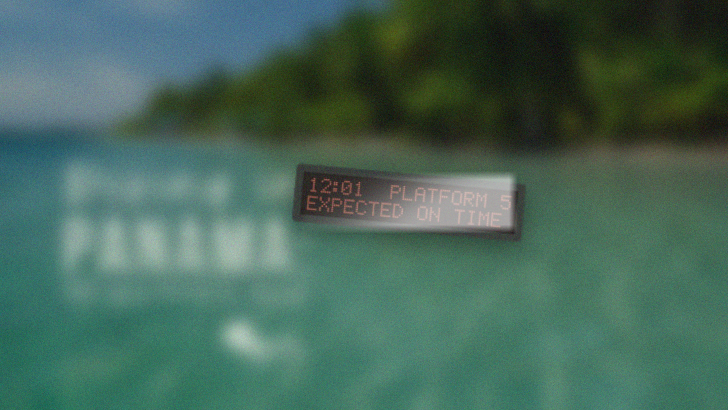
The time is 12:01
